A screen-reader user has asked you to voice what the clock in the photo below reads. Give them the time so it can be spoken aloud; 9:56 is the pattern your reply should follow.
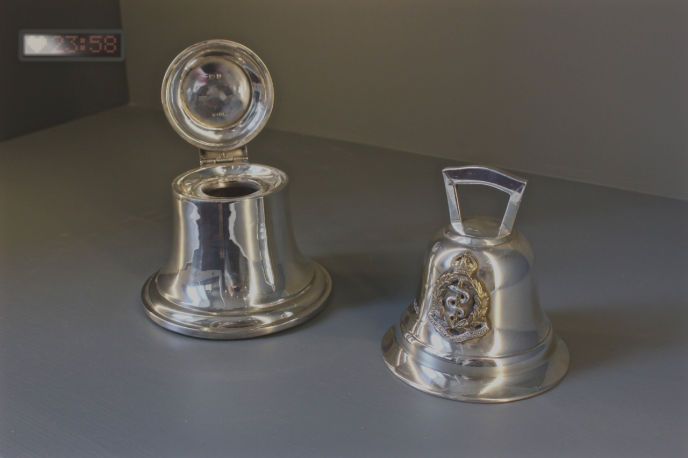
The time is 23:58
